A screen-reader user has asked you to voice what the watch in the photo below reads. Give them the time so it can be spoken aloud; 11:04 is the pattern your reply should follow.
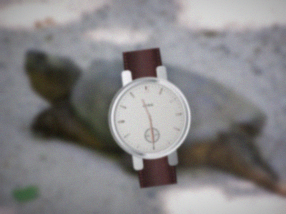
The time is 11:30
